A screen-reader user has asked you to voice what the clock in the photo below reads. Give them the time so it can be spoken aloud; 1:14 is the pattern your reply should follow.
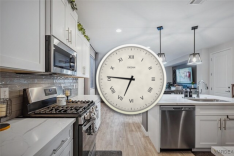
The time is 6:46
